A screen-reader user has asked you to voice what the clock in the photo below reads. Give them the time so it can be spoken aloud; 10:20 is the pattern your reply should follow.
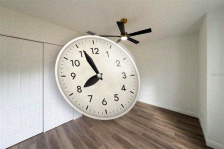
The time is 7:56
